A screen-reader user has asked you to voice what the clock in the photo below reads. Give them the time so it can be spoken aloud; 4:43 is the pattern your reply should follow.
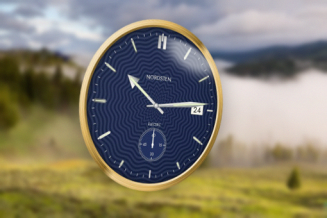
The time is 10:14
